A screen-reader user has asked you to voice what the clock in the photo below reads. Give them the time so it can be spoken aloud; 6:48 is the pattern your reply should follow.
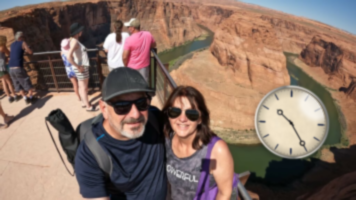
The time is 10:25
